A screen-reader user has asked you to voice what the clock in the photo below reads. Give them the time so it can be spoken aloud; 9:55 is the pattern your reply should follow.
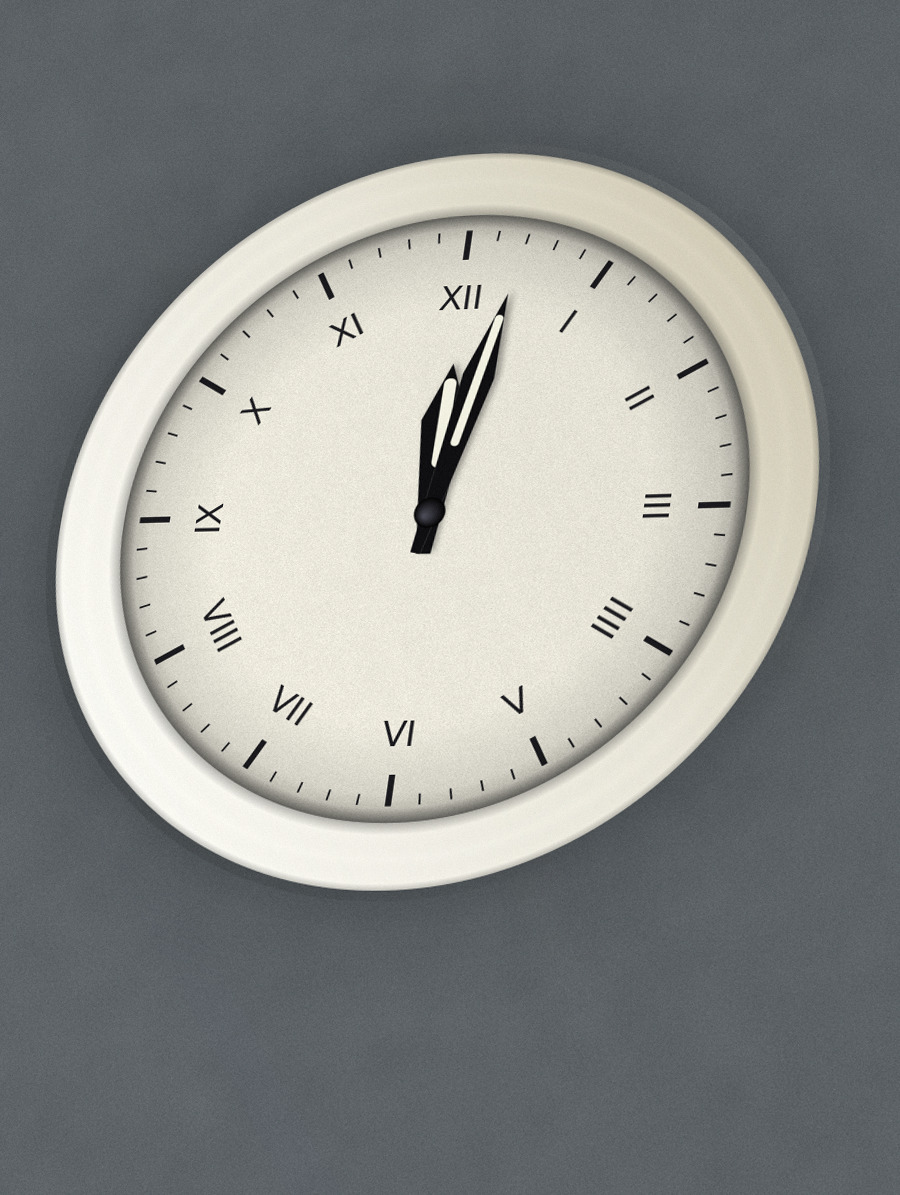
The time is 12:02
